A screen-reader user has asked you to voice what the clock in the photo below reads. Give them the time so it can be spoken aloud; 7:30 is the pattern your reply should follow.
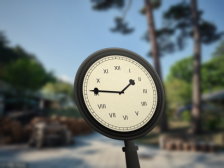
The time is 1:46
